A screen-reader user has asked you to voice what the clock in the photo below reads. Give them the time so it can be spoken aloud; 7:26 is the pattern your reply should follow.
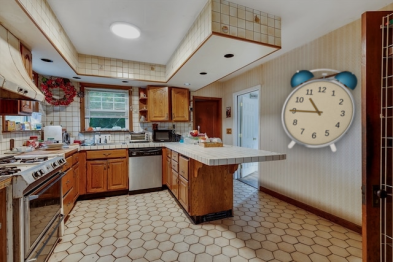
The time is 10:45
